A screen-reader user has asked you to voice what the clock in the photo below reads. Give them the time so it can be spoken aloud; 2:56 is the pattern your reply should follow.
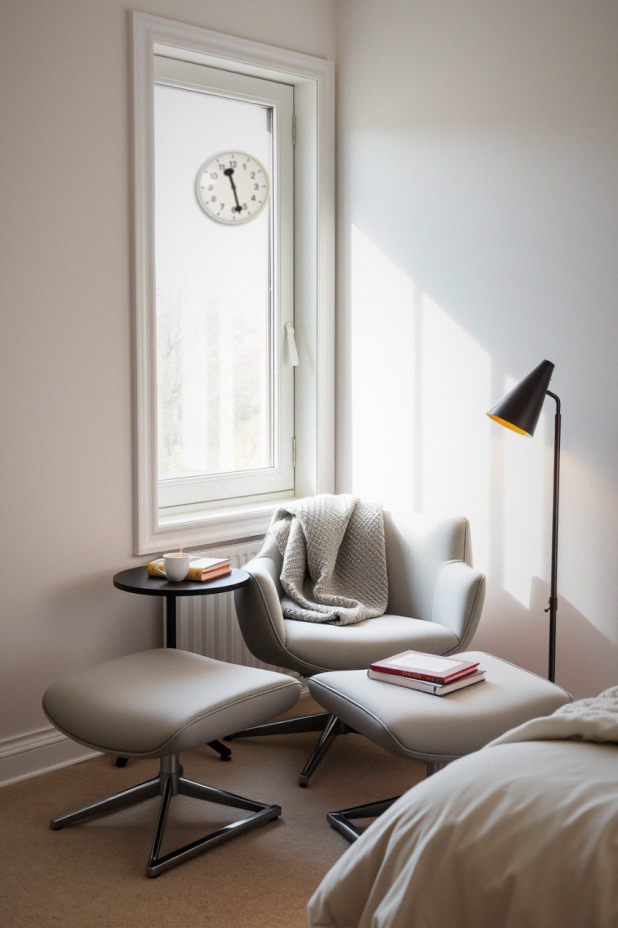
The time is 11:28
